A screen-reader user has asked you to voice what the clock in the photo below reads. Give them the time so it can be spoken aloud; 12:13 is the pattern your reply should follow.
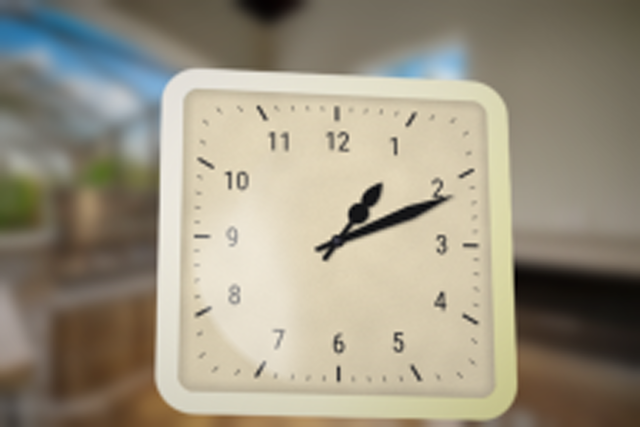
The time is 1:11
